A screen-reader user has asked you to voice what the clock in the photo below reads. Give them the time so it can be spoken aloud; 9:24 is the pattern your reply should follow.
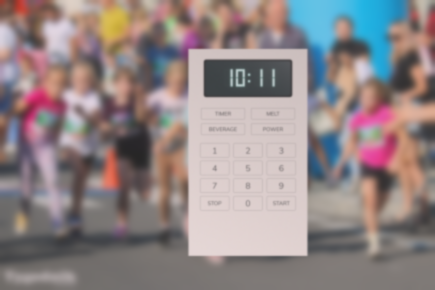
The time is 10:11
